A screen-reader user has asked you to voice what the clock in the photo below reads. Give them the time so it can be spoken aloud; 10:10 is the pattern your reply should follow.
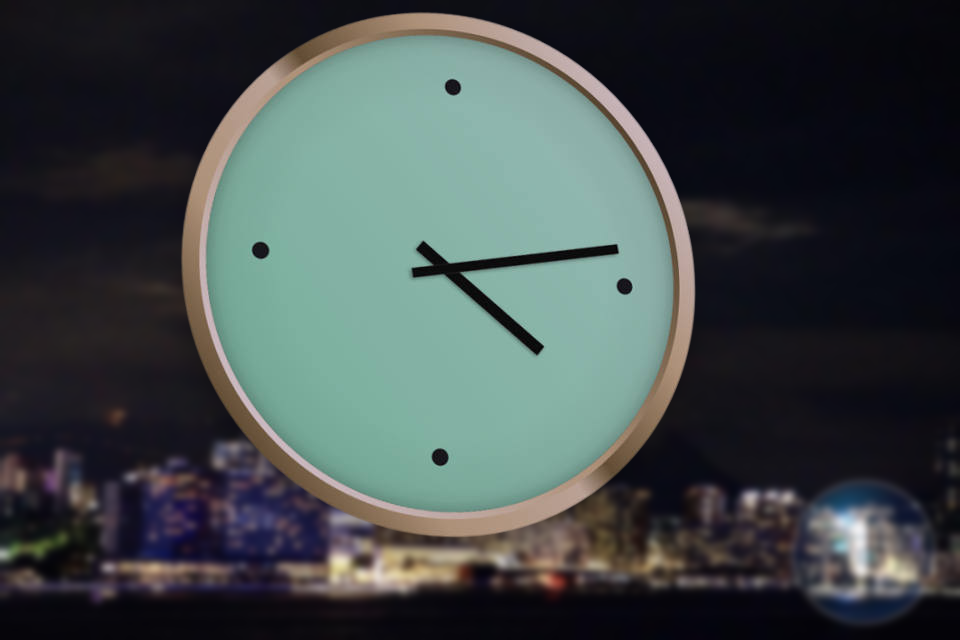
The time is 4:13
